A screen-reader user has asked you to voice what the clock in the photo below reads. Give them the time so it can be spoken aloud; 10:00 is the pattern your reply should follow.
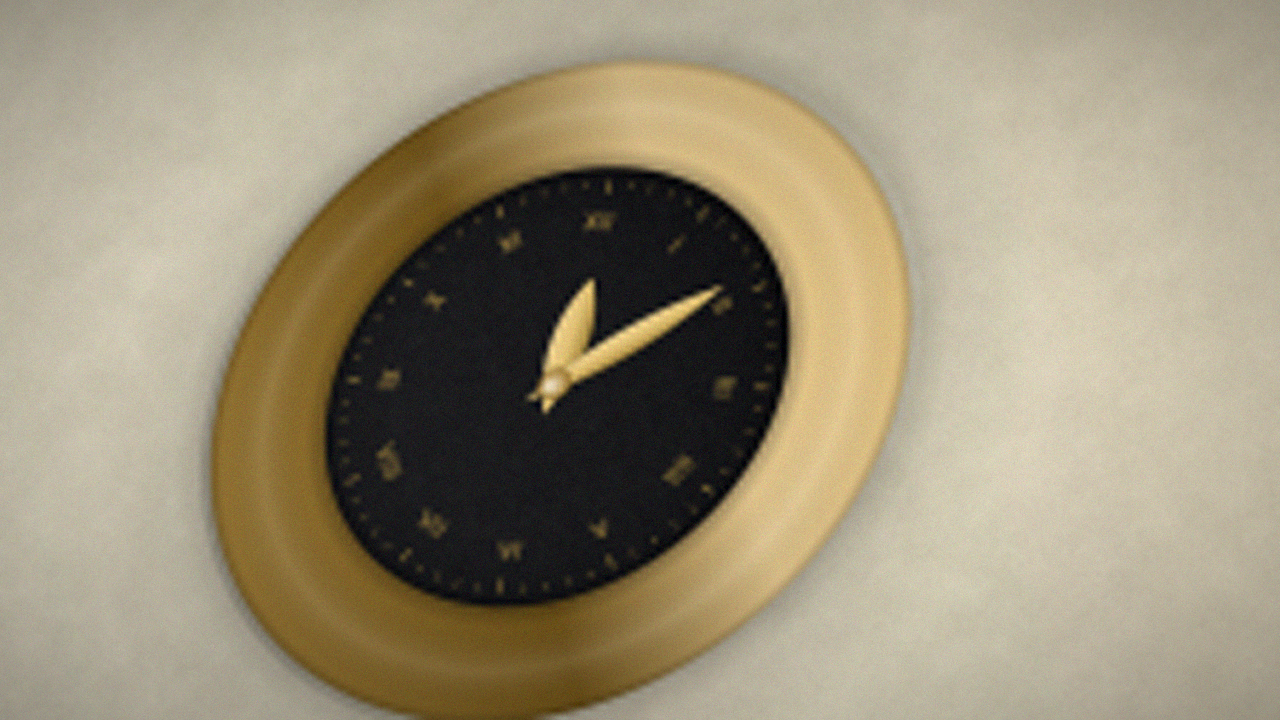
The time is 12:09
